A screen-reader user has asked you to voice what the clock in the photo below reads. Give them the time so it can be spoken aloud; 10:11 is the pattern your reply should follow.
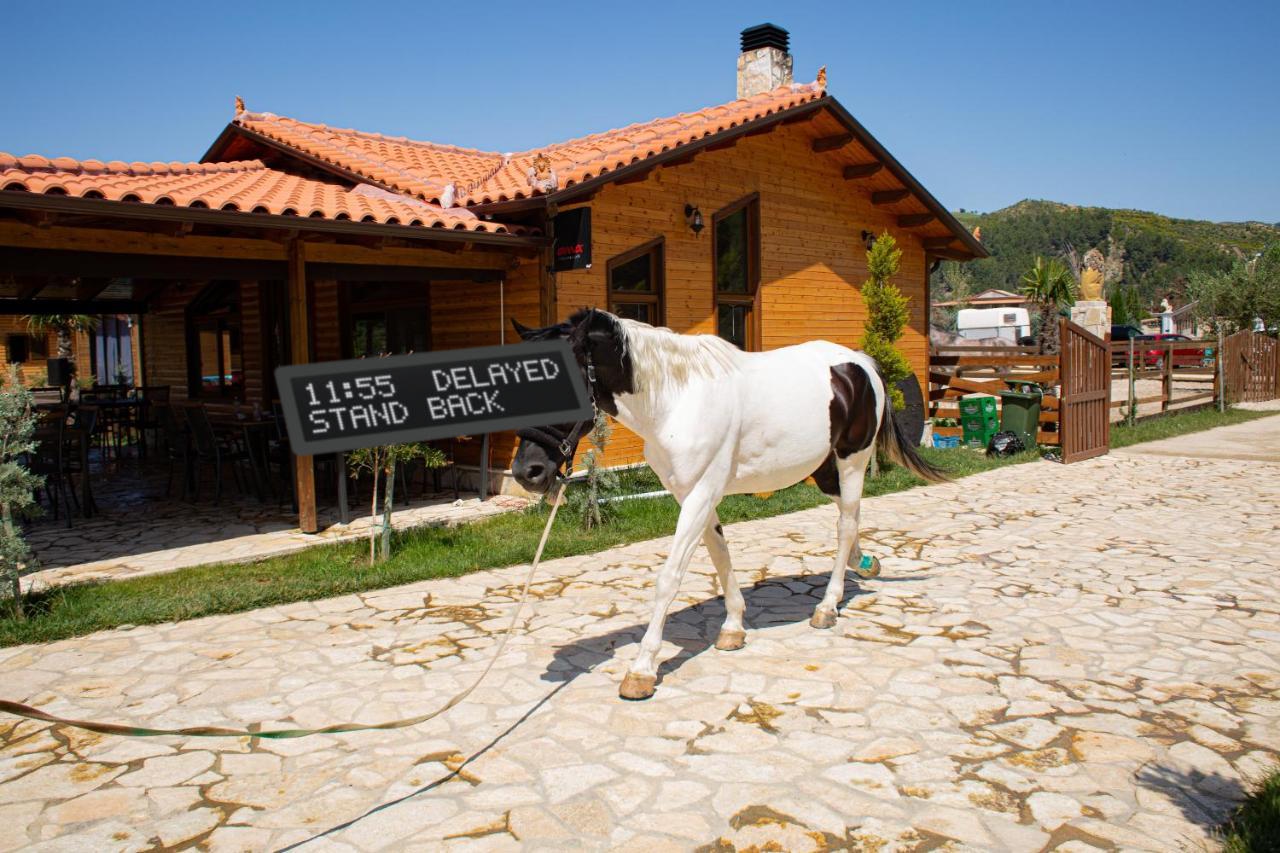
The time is 11:55
